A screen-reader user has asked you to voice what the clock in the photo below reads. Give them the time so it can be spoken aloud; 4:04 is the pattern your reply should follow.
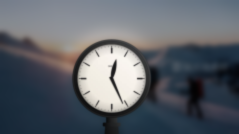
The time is 12:26
